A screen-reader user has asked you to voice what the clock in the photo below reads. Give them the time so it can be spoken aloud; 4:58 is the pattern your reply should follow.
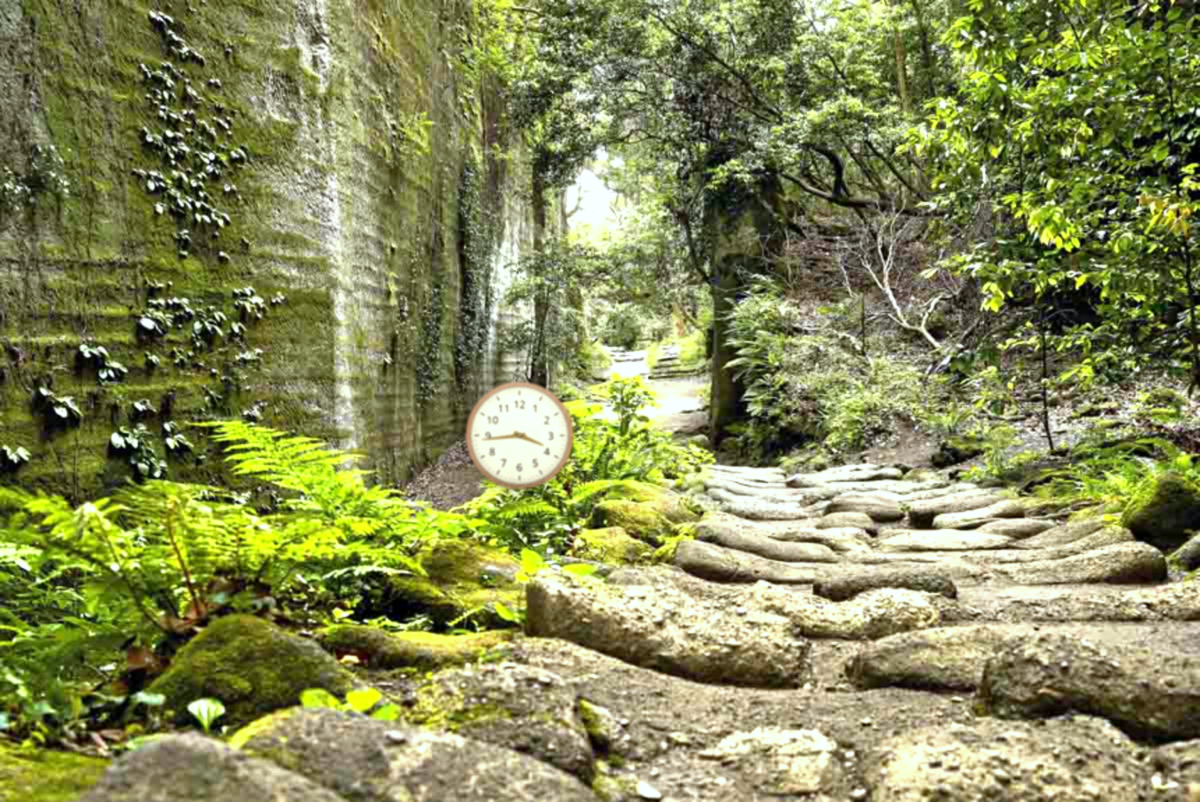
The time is 3:44
